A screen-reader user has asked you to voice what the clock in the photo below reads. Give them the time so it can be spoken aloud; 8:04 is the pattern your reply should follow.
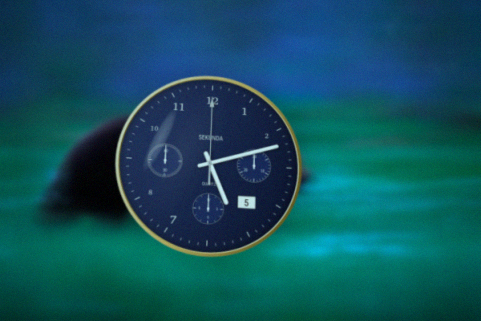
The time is 5:12
